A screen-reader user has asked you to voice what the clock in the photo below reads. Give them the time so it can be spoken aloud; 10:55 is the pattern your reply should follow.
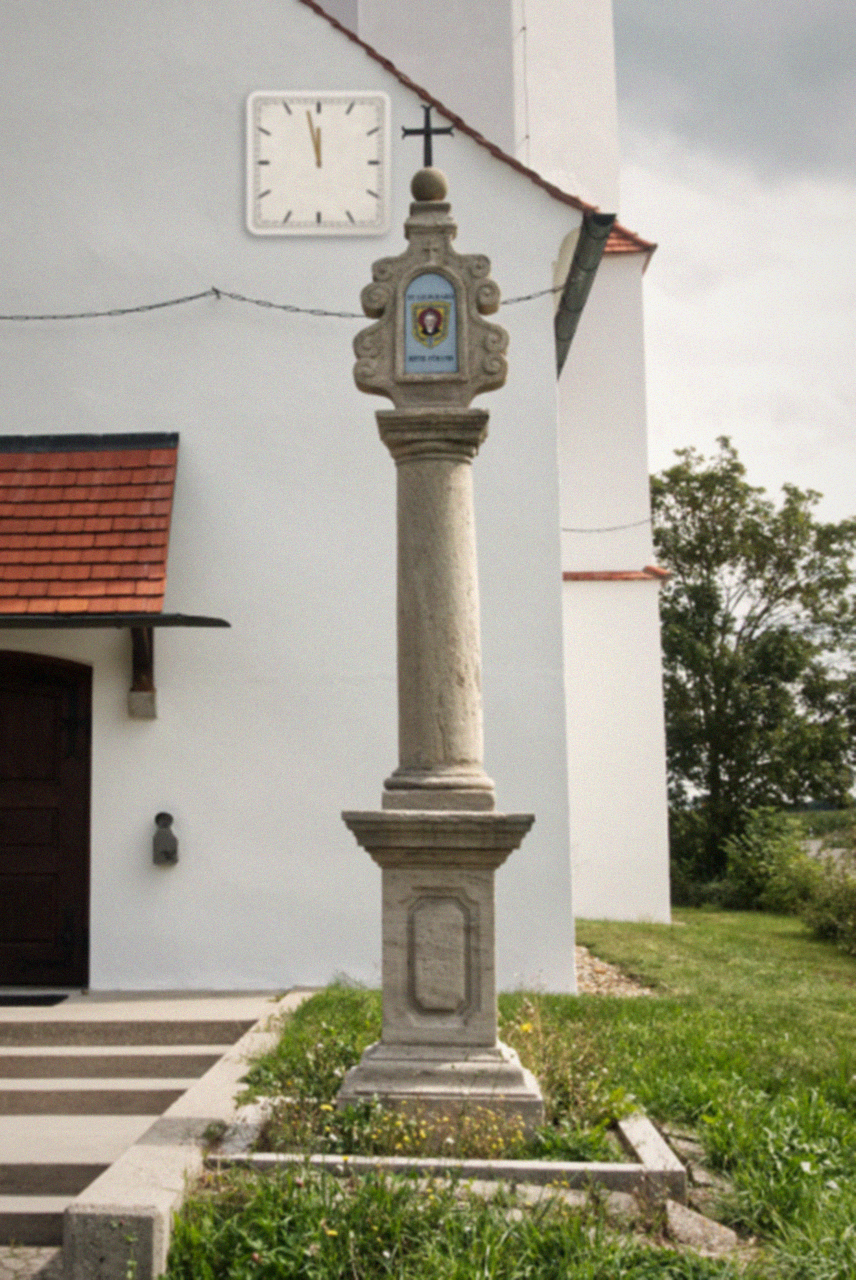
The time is 11:58
